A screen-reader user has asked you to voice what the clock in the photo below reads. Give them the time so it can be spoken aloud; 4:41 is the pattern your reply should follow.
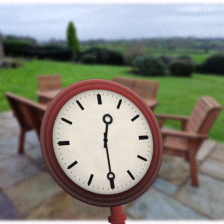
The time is 12:30
